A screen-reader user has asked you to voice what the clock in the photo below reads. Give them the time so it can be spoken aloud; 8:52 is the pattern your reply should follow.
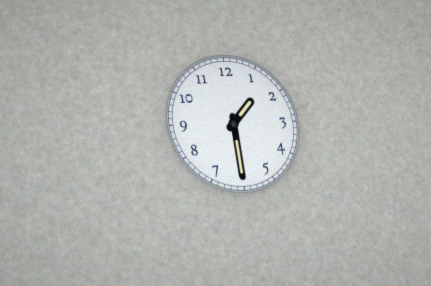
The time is 1:30
